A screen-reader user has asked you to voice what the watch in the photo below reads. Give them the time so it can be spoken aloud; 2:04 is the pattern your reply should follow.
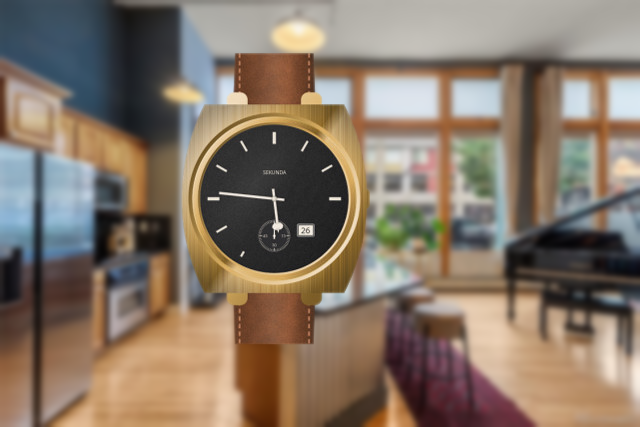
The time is 5:46
